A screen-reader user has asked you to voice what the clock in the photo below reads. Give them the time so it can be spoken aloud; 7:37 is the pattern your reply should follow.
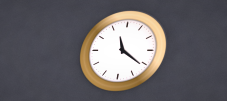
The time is 11:21
